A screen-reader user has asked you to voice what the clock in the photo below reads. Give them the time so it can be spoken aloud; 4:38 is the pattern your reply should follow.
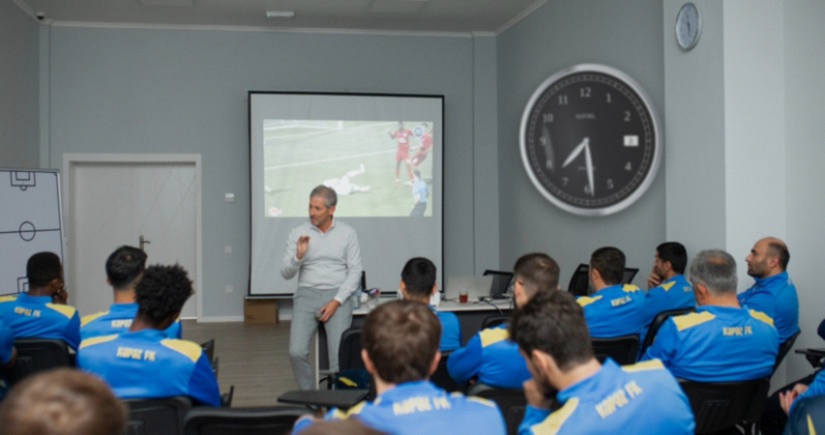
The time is 7:29
